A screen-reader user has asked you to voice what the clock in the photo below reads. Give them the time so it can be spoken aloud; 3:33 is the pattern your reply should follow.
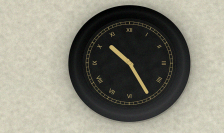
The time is 10:25
